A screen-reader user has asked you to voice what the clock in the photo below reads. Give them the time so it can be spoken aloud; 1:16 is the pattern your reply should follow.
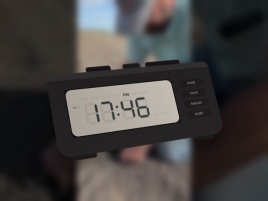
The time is 17:46
